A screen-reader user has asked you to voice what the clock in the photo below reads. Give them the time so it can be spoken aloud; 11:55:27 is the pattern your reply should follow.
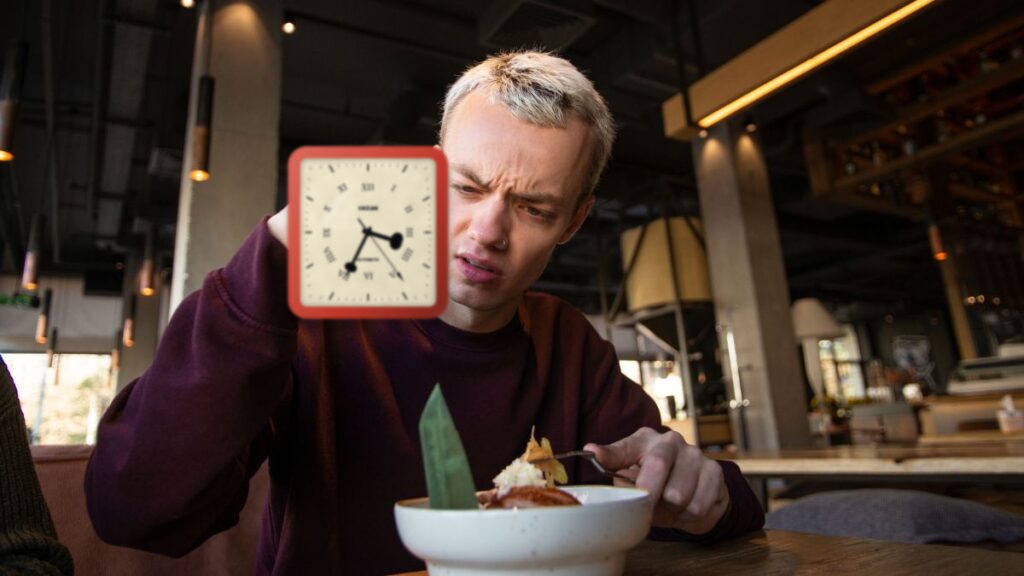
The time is 3:34:24
